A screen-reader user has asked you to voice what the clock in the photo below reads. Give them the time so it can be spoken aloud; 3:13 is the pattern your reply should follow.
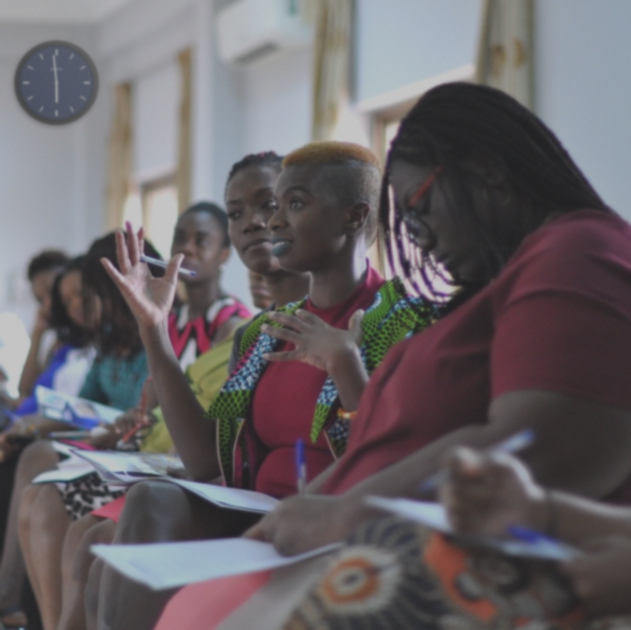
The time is 5:59
